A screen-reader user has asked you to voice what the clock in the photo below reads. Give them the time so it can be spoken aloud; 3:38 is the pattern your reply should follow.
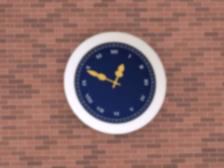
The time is 12:49
